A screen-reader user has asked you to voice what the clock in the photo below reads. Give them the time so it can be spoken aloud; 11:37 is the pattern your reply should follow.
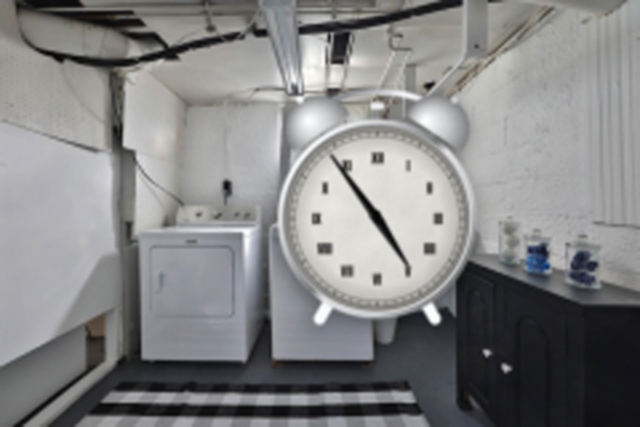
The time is 4:54
